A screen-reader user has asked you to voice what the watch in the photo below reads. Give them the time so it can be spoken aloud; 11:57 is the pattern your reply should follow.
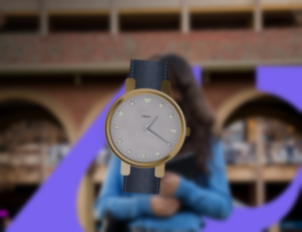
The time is 1:20
